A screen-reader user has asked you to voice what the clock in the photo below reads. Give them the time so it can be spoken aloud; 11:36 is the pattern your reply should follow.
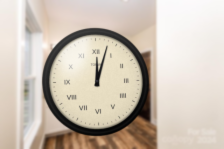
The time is 12:03
